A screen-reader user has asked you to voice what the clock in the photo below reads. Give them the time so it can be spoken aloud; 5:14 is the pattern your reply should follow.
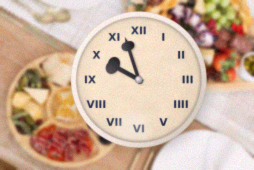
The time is 9:57
